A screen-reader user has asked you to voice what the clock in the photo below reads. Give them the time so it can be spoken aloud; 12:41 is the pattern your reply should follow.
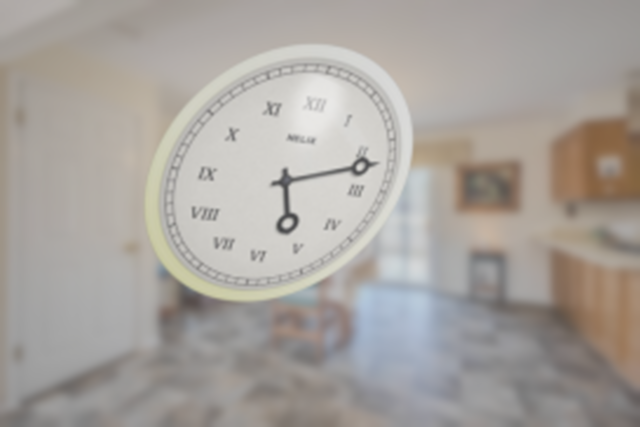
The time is 5:12
